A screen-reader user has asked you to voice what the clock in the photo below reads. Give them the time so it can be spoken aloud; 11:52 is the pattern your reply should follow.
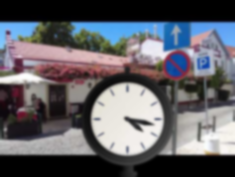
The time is 4:17
